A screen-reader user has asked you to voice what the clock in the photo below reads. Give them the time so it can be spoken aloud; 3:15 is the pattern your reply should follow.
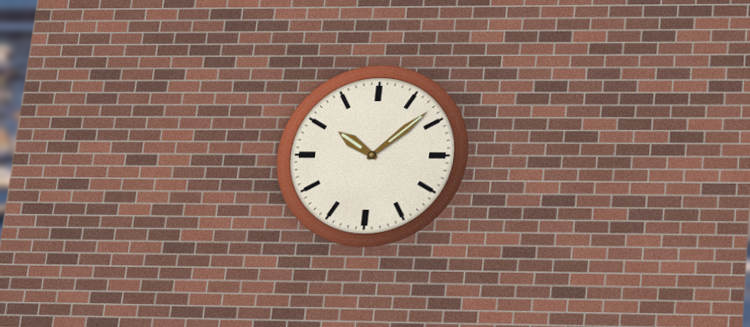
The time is 10:08
